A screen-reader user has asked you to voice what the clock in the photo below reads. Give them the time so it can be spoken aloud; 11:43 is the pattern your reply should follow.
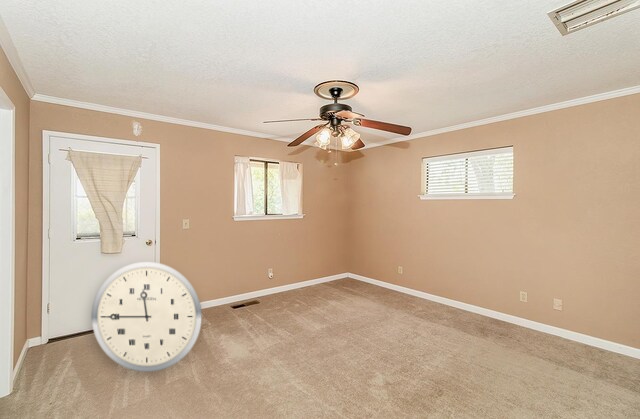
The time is 11:45
